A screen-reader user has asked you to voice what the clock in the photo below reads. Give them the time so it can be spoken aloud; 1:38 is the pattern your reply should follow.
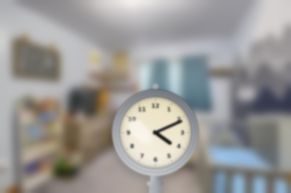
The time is 4:11
